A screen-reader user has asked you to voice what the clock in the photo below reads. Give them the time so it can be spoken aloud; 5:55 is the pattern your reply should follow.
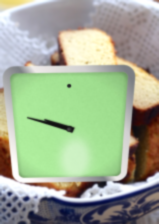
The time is 9:48
